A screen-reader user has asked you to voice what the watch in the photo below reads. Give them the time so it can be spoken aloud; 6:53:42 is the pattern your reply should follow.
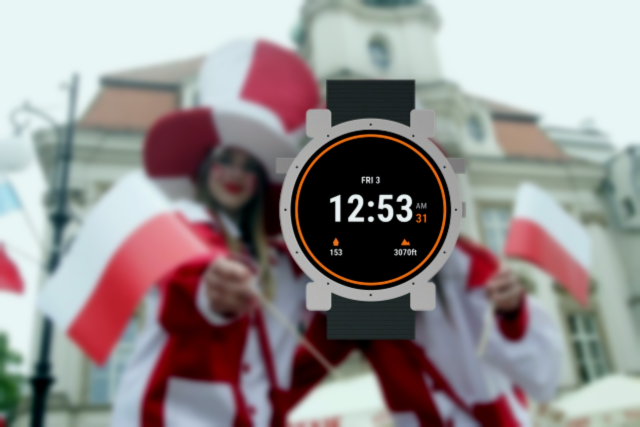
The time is 12:53:31
